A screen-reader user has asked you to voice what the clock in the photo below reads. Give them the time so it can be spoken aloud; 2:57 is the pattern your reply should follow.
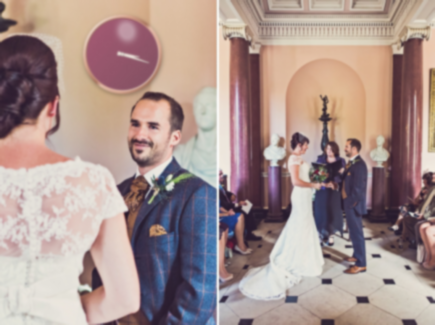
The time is 3:18
